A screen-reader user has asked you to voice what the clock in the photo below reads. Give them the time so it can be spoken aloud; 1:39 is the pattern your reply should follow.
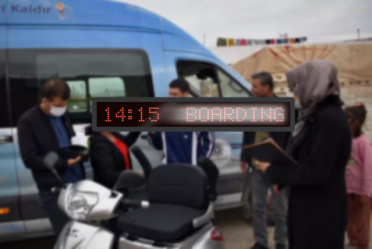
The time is 14:15
